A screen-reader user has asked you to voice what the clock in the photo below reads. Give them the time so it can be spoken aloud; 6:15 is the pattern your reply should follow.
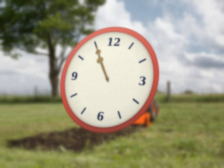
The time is 10:55
